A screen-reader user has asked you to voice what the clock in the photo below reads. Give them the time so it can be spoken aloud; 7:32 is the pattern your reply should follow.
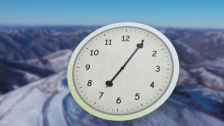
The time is 7:05
